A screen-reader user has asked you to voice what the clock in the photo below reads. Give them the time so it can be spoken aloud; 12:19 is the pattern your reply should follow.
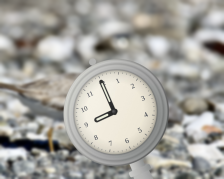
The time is 9:00
